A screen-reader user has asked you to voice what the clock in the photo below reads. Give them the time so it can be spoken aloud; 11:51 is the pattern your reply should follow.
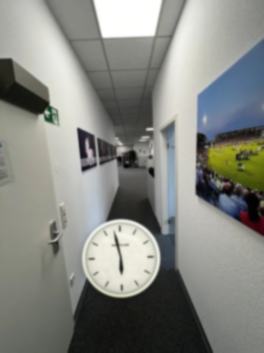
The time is 5:58
